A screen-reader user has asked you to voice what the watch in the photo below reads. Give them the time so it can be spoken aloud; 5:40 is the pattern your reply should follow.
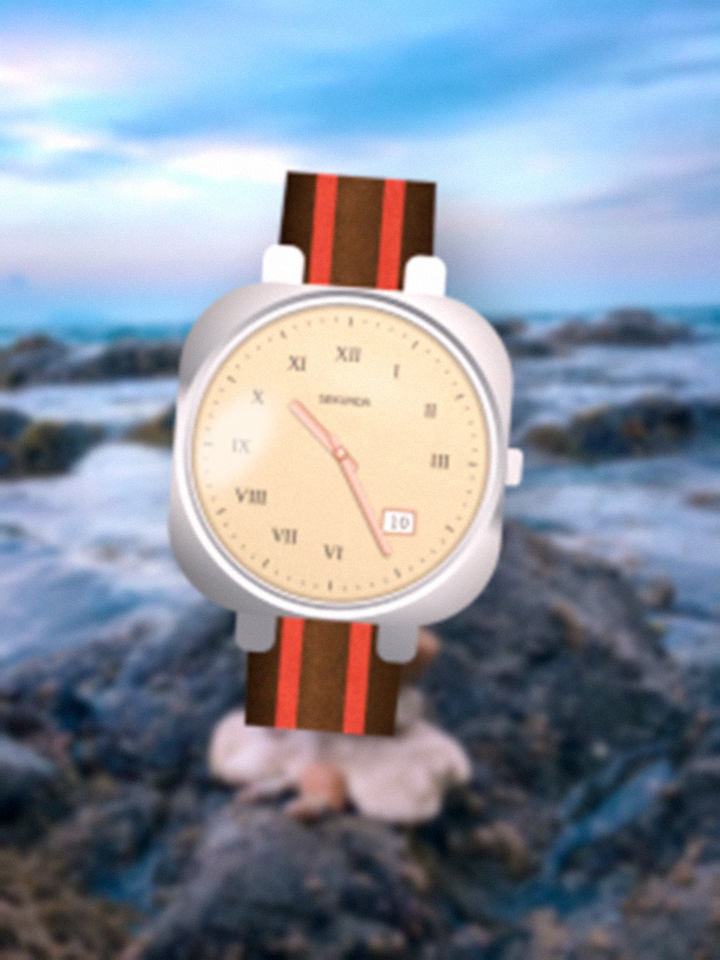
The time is 10:25
